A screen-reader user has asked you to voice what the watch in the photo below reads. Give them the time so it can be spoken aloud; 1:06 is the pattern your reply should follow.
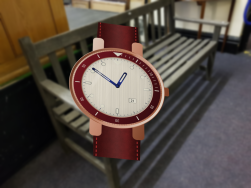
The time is 12:51
